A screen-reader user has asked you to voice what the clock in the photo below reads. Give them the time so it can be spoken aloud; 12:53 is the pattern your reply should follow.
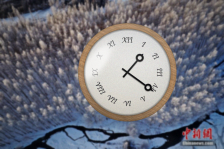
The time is 1:21
